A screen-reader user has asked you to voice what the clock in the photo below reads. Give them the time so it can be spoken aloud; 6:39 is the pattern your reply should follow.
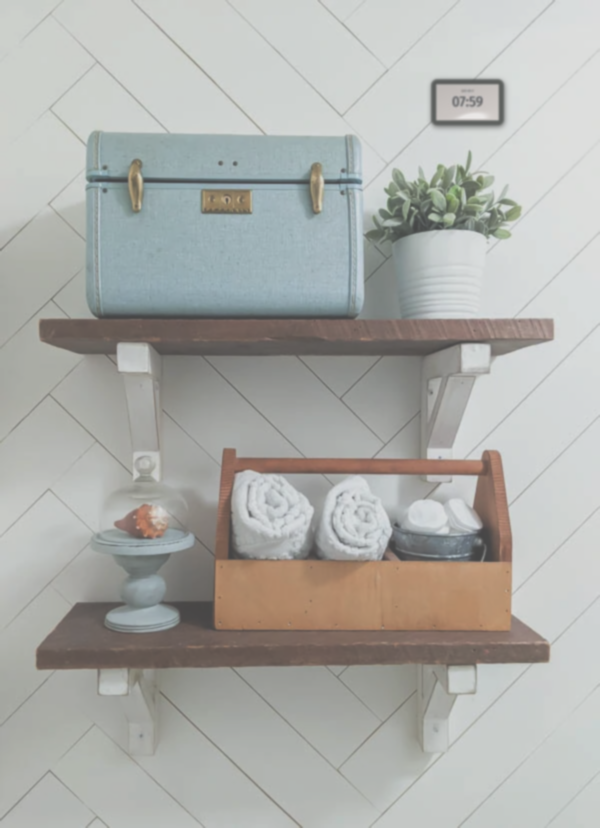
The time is 7:59
